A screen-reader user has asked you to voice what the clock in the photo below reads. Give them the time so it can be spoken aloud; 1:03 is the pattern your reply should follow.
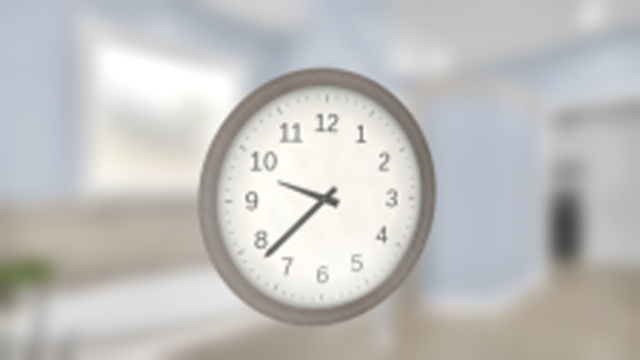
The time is 9:38
